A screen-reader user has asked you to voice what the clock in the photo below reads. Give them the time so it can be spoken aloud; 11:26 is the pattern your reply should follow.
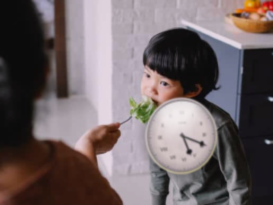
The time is 5:19
